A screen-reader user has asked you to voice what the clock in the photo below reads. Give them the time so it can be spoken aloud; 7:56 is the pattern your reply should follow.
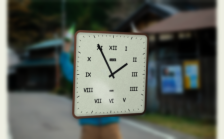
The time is 1:55
